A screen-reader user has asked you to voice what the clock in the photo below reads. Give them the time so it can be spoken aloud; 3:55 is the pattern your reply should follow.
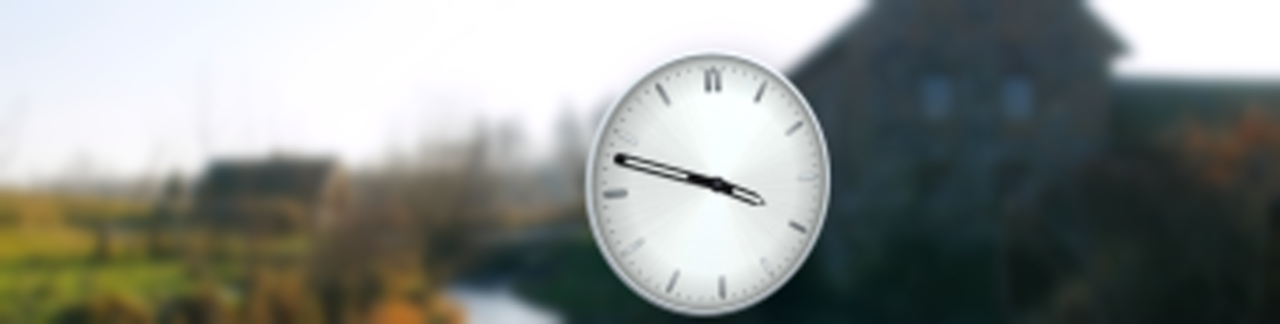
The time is 3:48
